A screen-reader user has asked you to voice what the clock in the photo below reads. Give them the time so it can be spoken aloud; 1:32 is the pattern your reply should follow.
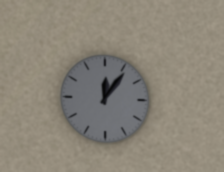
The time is 12:06
